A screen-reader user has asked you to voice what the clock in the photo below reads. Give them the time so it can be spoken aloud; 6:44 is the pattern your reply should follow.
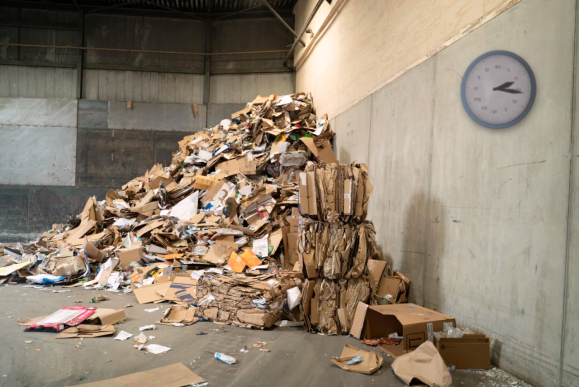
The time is 2:16
